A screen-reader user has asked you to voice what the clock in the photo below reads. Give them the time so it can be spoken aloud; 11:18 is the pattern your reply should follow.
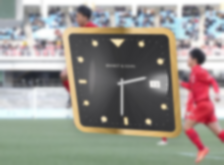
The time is 2:31
